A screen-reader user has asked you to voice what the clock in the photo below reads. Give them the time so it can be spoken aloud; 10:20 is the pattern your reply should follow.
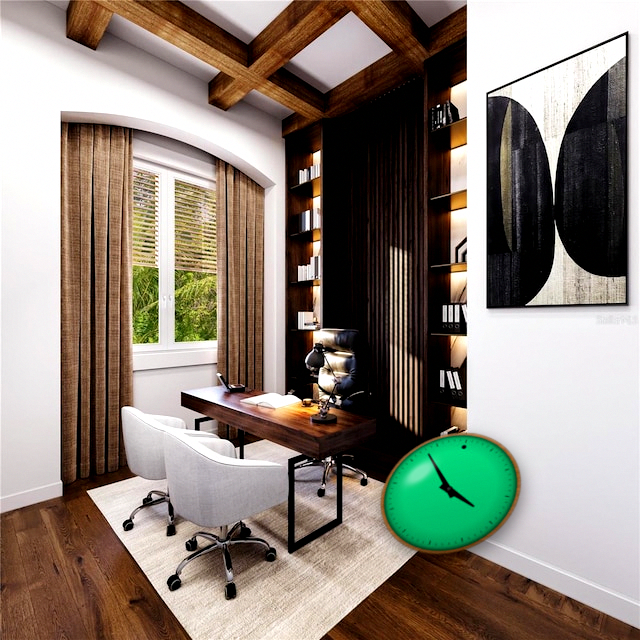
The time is 3:53
